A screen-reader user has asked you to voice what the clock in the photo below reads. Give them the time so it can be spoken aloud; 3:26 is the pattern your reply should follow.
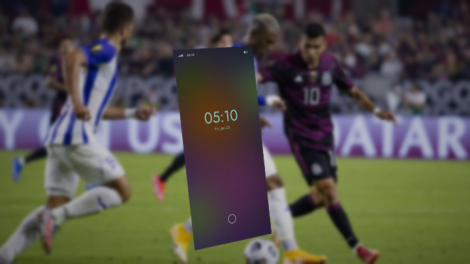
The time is 5:10
